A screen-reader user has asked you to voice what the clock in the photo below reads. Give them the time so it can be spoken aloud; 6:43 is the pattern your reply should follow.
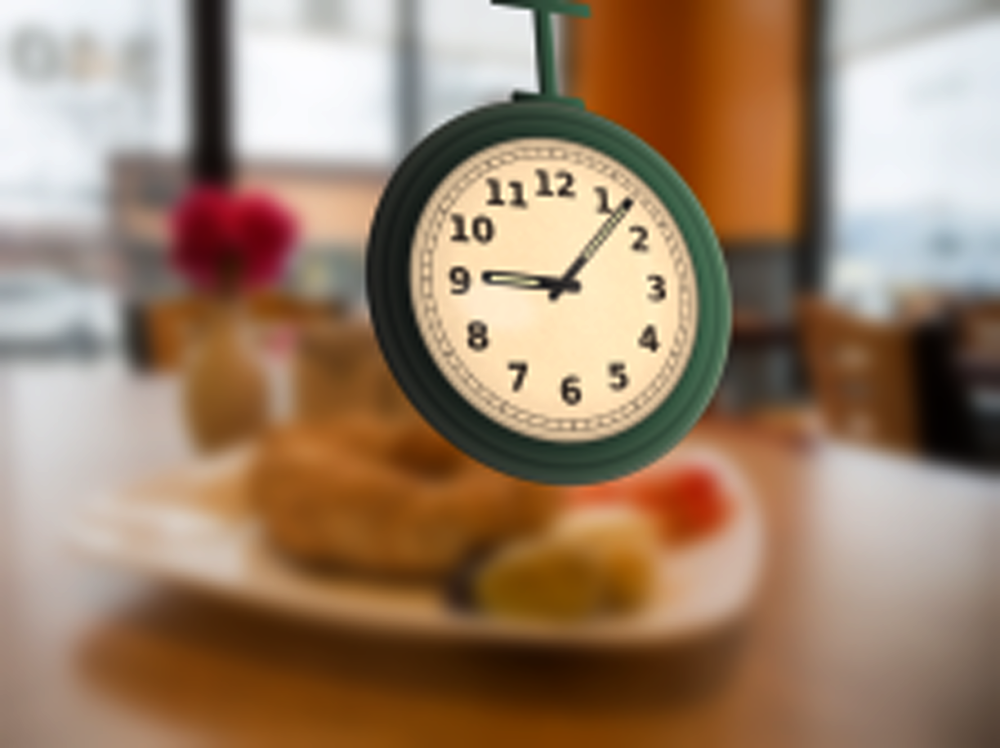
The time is 9:07
